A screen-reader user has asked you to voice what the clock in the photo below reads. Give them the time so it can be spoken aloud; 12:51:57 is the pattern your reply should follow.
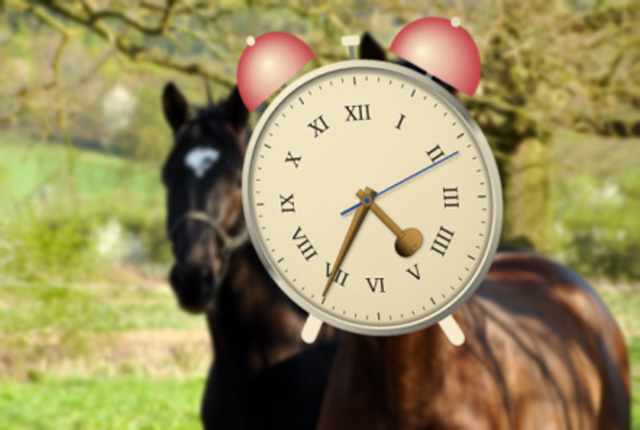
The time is 4:35:11
